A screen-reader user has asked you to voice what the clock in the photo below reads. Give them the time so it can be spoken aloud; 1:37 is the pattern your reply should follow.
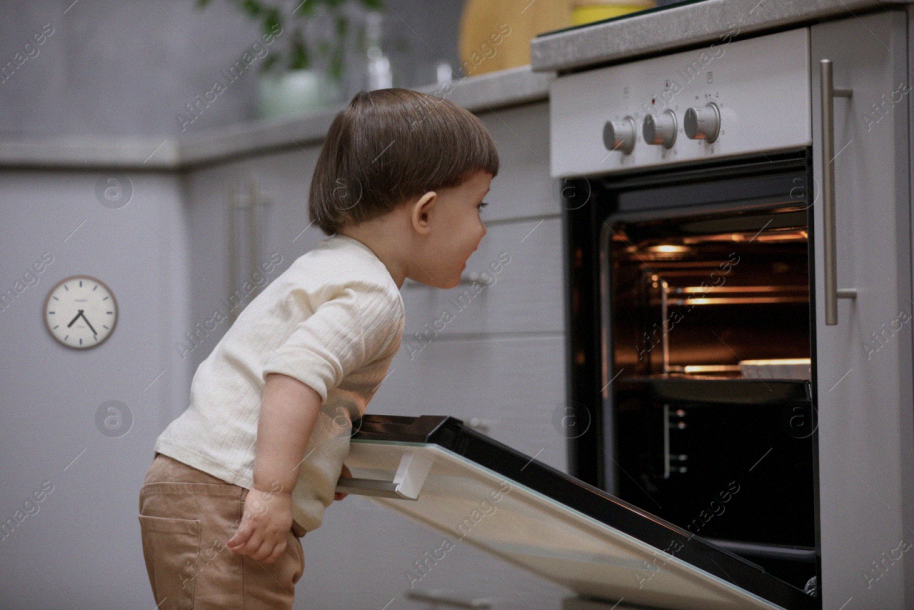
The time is 7:24
